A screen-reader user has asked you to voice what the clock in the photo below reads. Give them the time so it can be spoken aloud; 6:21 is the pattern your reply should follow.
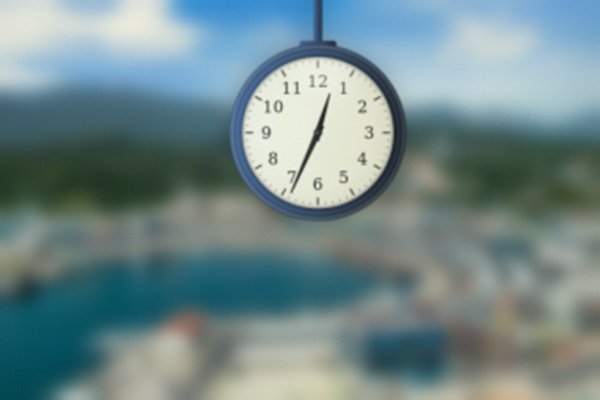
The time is 12:34
